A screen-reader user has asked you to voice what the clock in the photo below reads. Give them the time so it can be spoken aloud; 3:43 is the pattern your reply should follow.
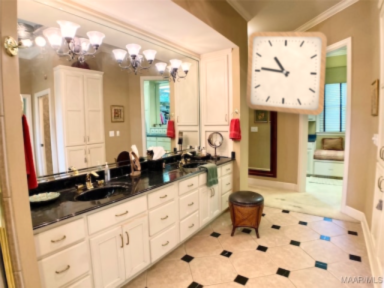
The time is 10:46
